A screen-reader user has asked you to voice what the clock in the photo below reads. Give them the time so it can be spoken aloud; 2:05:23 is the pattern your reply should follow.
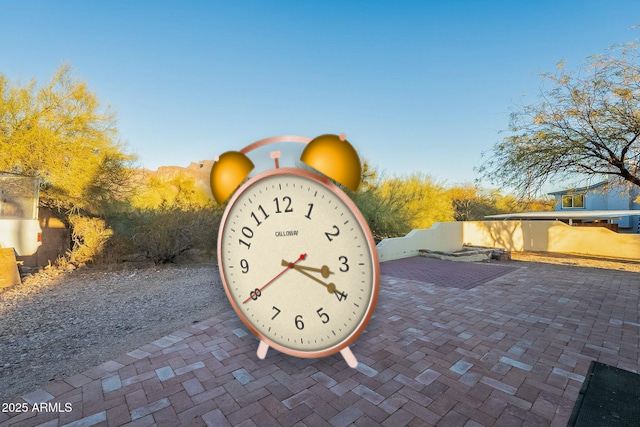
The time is 3:19:40
